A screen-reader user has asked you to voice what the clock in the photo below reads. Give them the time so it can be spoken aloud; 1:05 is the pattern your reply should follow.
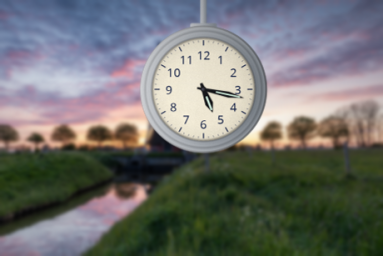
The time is 5:17
